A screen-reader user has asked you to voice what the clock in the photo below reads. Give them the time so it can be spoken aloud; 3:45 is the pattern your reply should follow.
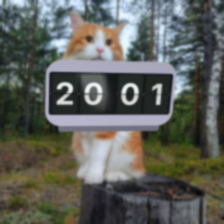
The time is 20:01
